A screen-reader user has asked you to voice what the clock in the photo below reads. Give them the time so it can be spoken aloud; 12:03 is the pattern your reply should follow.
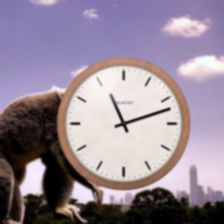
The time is 11:12
